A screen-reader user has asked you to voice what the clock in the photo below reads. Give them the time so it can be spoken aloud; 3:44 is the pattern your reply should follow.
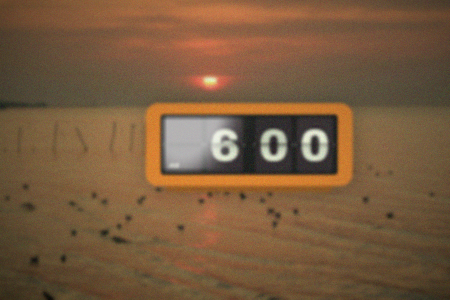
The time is 6:00
